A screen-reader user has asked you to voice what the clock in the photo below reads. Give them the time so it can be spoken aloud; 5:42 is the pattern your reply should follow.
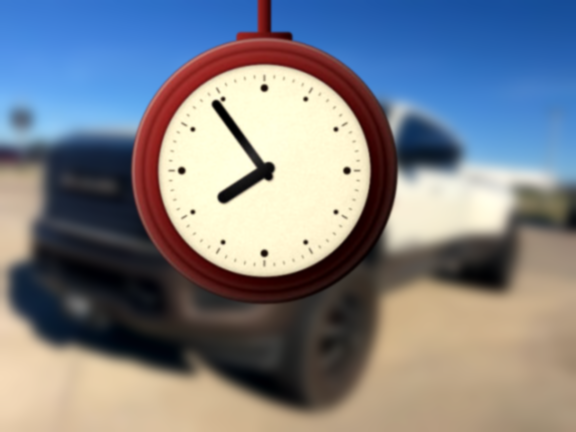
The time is 7:54
